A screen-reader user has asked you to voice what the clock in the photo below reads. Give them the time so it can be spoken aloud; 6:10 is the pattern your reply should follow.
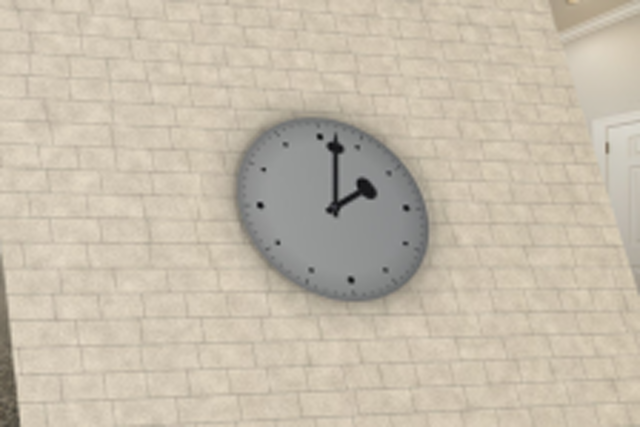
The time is 2:02
